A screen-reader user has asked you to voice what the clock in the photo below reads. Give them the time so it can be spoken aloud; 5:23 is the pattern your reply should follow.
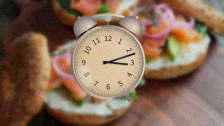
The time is 3:12
